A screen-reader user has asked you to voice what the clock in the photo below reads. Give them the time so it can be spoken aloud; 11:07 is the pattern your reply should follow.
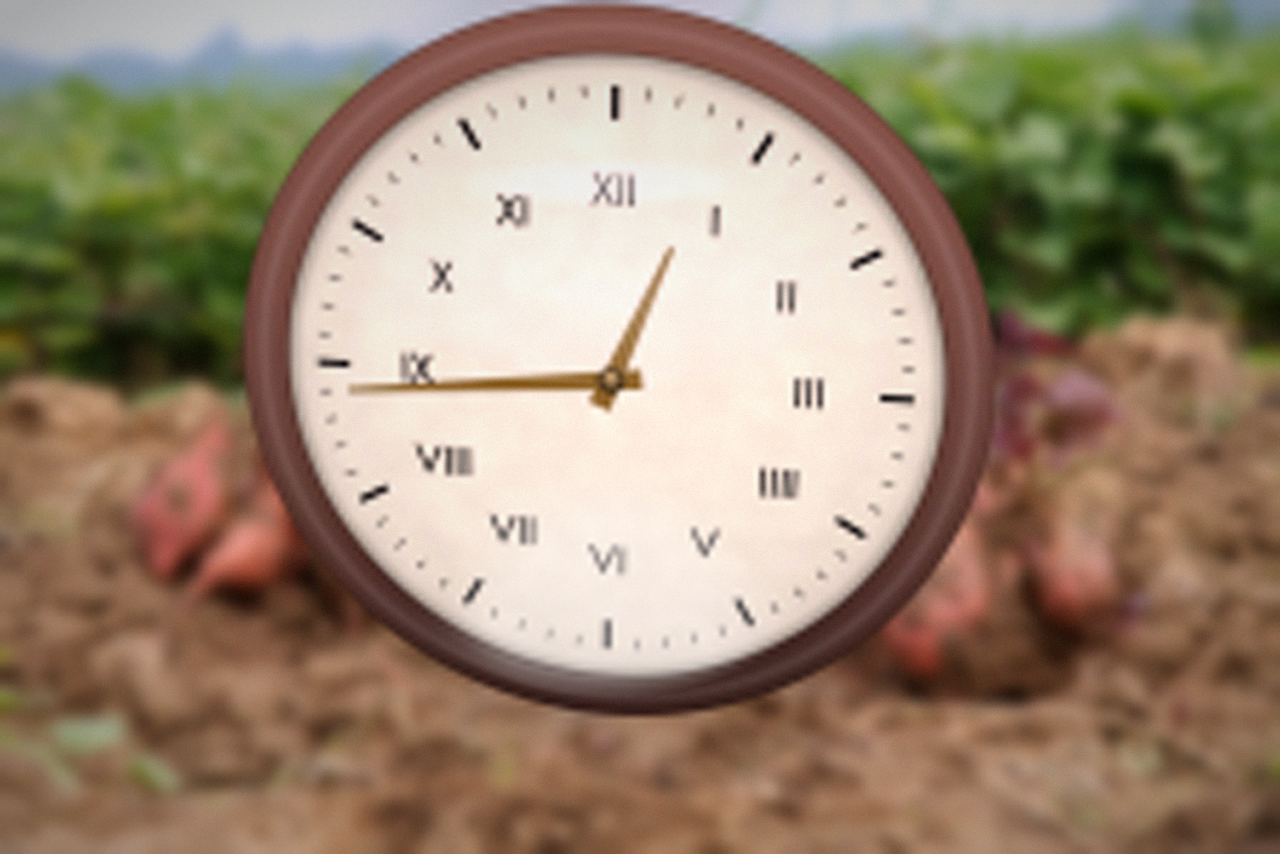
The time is 12:44
